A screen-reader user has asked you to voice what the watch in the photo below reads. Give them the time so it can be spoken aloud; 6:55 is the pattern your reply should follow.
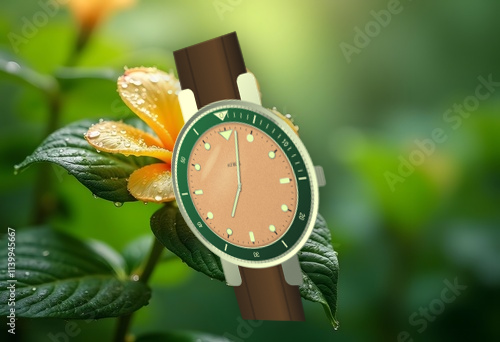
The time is 7:02
